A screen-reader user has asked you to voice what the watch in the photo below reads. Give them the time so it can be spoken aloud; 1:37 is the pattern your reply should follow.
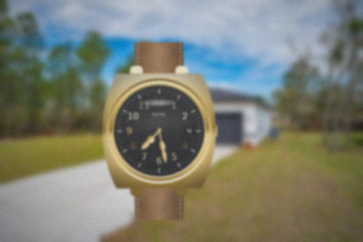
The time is 7:28
